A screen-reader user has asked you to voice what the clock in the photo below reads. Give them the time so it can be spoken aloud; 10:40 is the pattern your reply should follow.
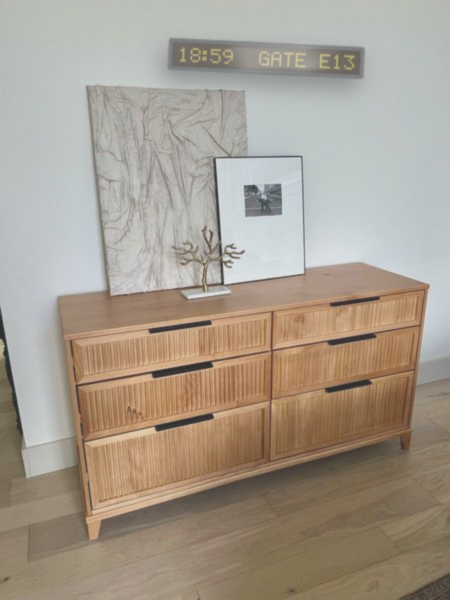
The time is 18:59
